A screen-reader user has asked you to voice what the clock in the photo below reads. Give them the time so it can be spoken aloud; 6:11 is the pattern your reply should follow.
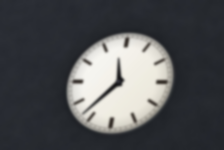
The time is 11:37
